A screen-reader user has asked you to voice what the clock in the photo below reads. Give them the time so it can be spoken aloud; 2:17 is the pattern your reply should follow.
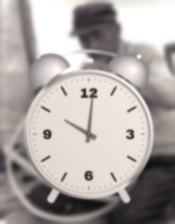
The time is 10:01
